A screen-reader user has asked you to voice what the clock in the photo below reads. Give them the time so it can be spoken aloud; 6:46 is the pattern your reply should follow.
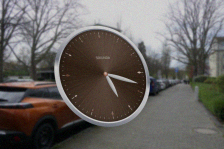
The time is 5:18
